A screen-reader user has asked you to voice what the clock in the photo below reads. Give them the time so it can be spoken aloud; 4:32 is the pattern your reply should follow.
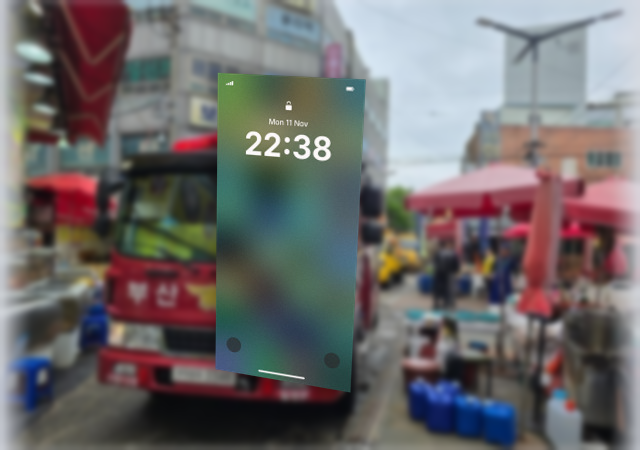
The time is 22:38
